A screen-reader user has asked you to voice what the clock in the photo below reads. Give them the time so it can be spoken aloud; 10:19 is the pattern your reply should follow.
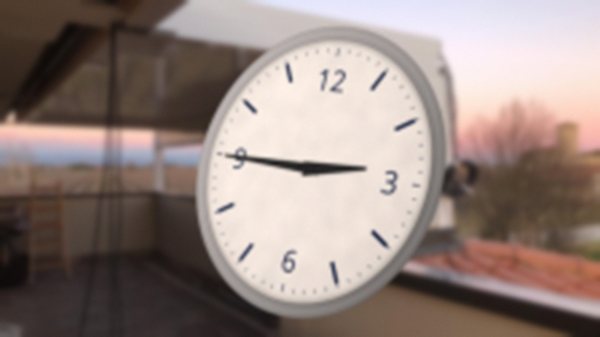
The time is 2:45
